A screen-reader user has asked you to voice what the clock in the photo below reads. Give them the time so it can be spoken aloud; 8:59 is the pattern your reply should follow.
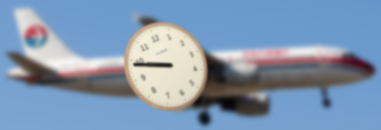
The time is 9:49
